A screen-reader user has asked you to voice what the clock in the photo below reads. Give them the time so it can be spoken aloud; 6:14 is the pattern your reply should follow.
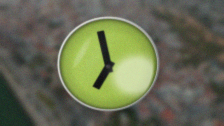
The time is 6:58
